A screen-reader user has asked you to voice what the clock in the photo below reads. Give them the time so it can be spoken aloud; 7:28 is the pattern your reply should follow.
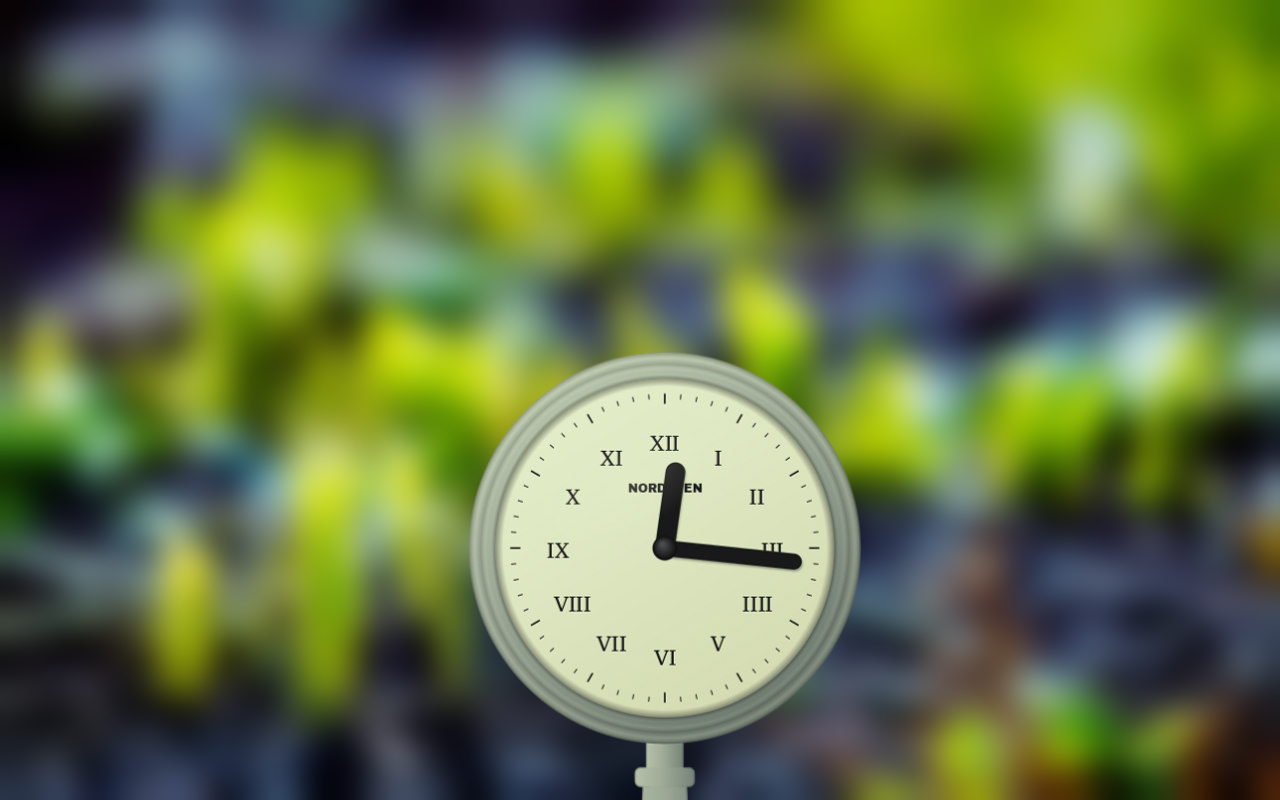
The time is 12:16
